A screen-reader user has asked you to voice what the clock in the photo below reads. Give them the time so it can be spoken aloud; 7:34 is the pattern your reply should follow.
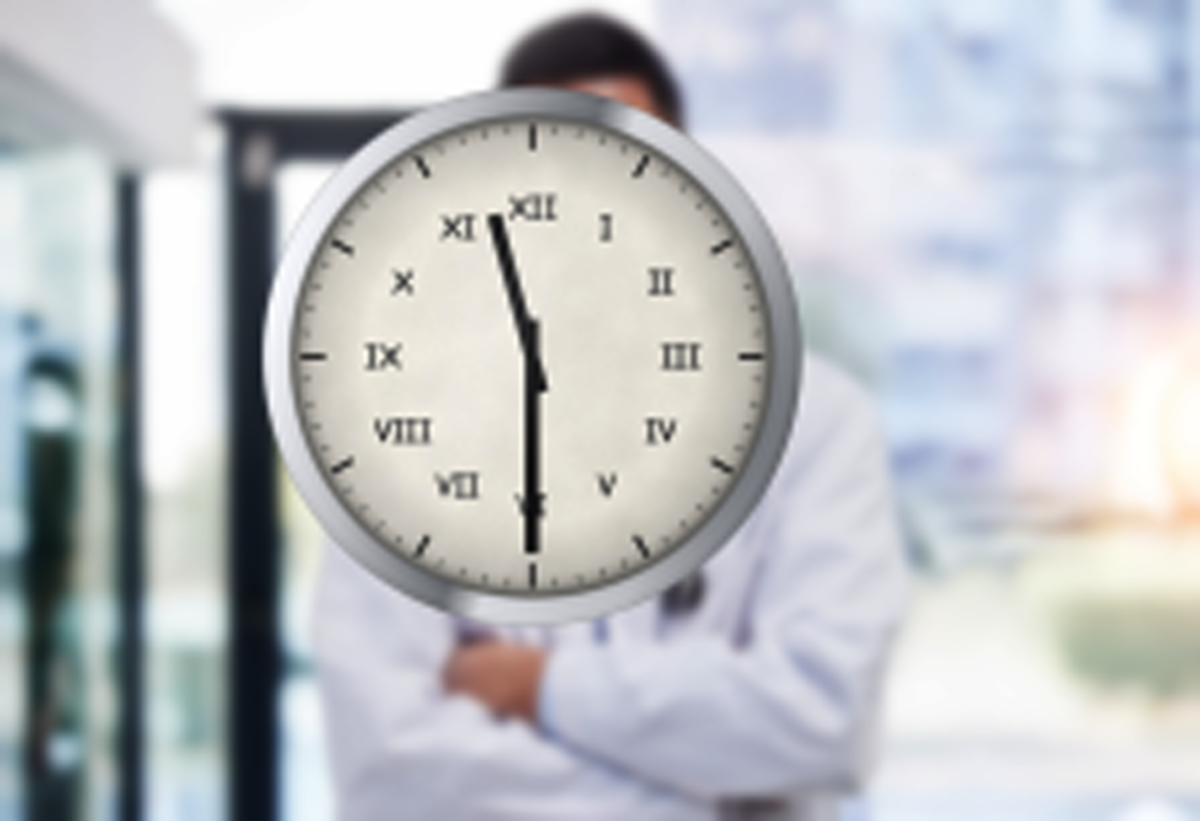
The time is 11:30
